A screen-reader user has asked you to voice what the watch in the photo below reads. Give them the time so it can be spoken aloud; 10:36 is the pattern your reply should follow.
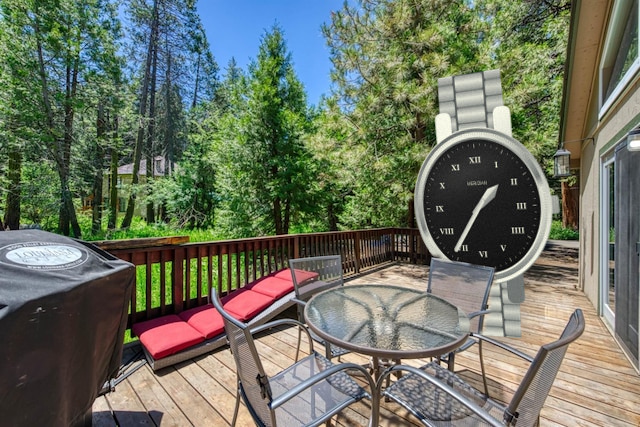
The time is 1:36
